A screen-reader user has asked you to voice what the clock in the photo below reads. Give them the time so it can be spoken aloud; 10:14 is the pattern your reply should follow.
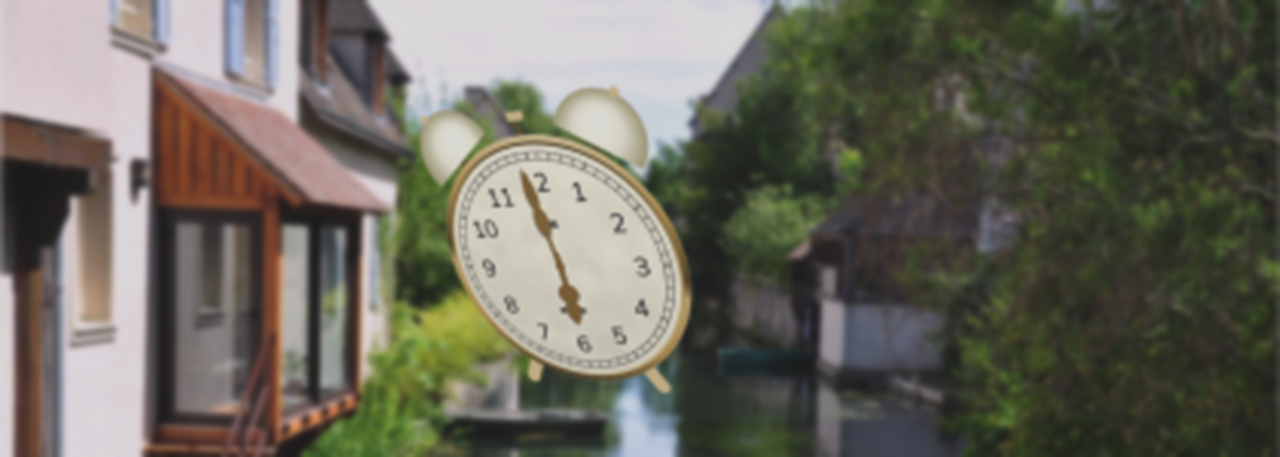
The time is 5:59
